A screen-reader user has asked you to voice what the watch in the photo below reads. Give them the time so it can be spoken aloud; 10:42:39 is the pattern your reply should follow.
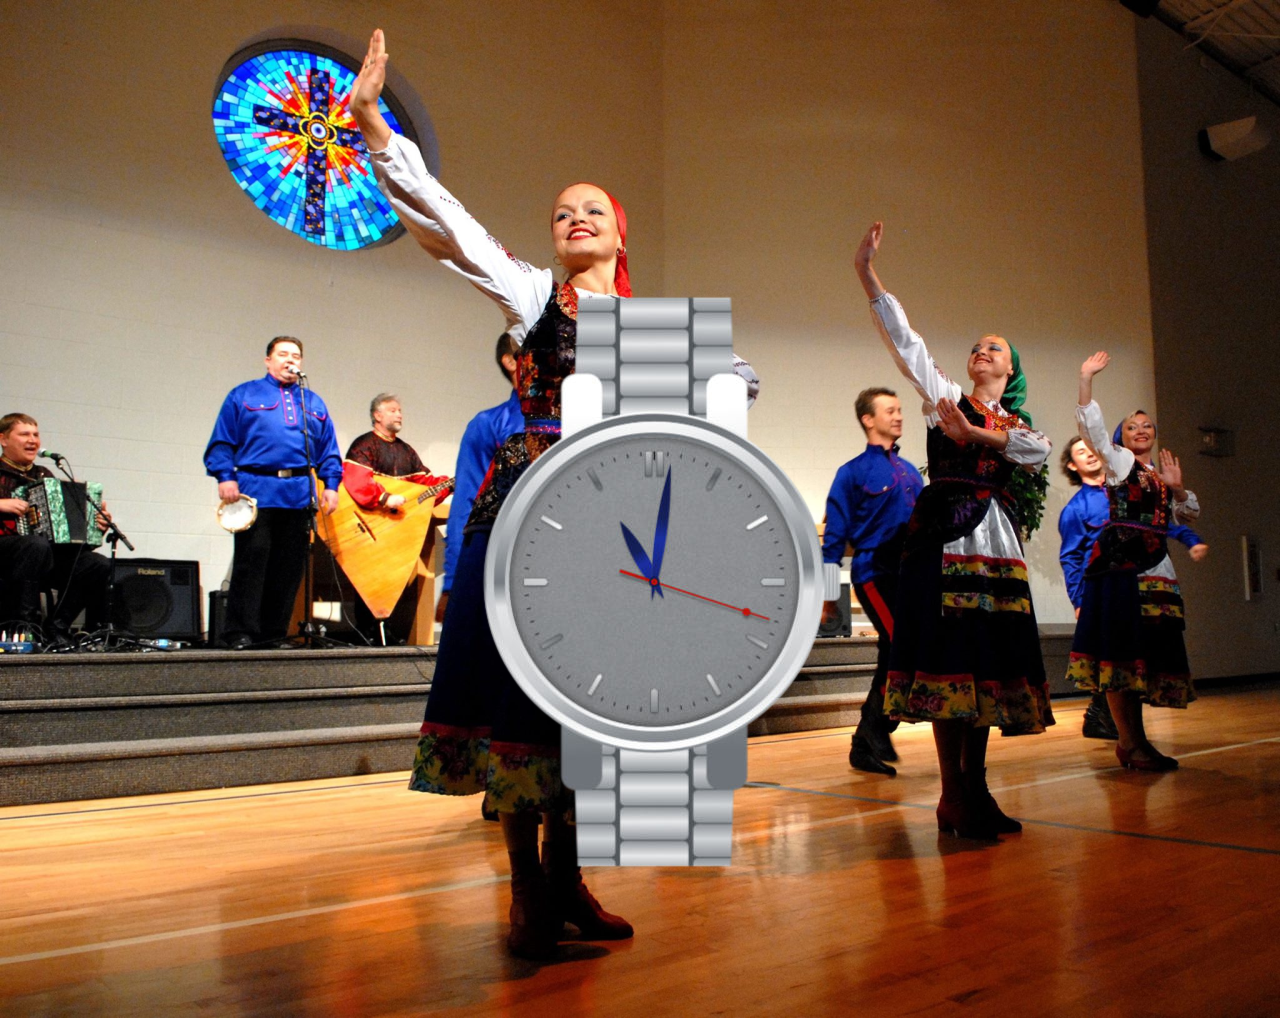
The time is 11:01:18
